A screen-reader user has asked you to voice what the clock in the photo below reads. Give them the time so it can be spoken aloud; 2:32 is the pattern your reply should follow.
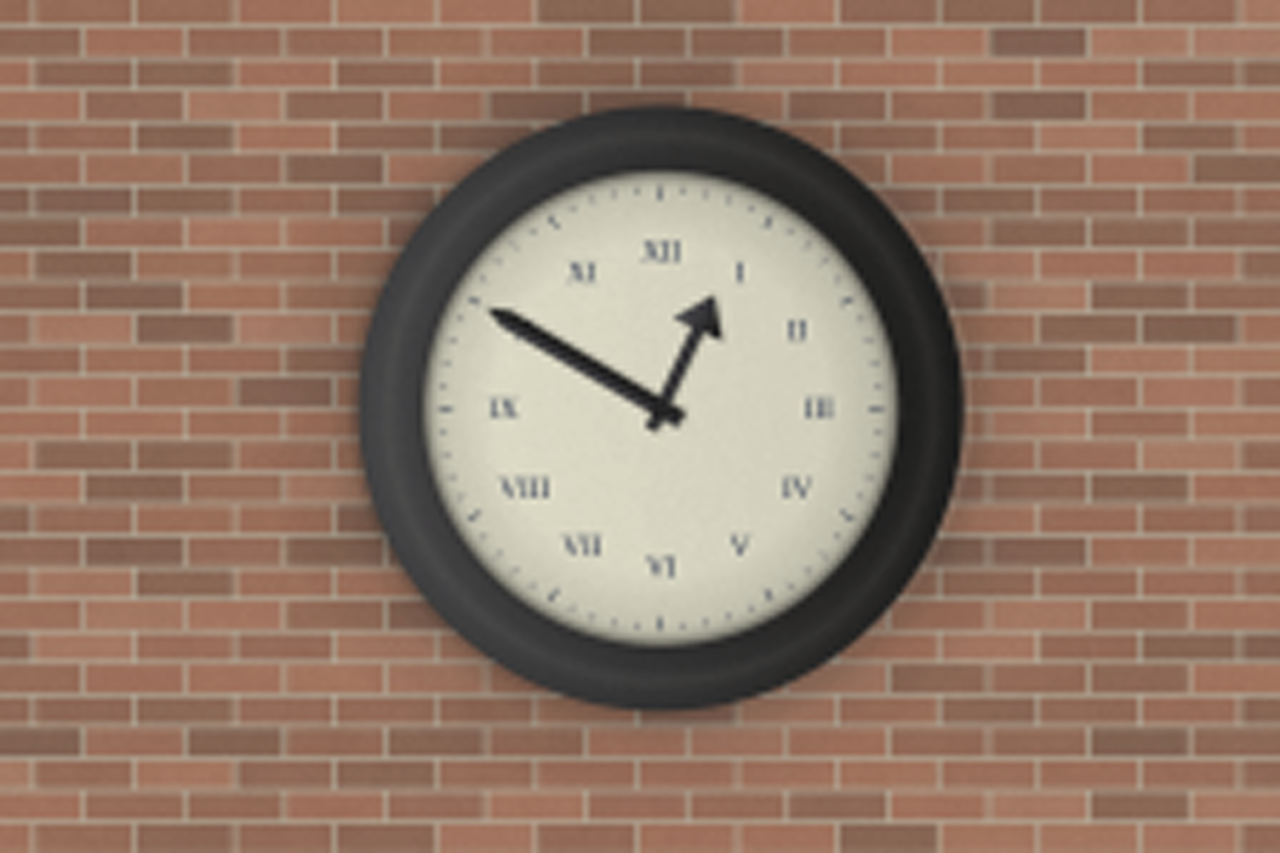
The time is 12:50
